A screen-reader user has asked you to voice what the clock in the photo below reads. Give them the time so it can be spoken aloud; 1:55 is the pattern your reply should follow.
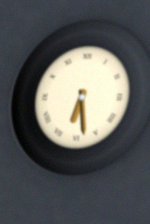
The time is 6:28
